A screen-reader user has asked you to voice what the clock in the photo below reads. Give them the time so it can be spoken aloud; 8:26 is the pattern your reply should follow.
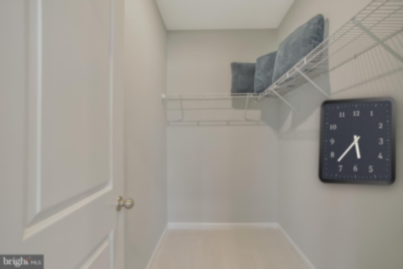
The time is 5:37
